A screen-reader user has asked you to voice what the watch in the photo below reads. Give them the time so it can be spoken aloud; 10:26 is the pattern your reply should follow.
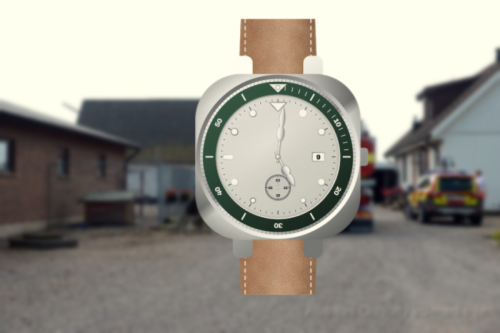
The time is 5:01
